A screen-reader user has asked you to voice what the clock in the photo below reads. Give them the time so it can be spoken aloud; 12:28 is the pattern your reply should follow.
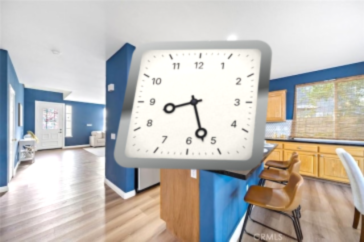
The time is 8:27
